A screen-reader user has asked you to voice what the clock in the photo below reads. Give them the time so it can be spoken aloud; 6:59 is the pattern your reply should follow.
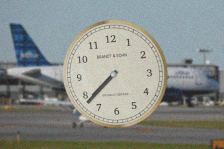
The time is 7:38
